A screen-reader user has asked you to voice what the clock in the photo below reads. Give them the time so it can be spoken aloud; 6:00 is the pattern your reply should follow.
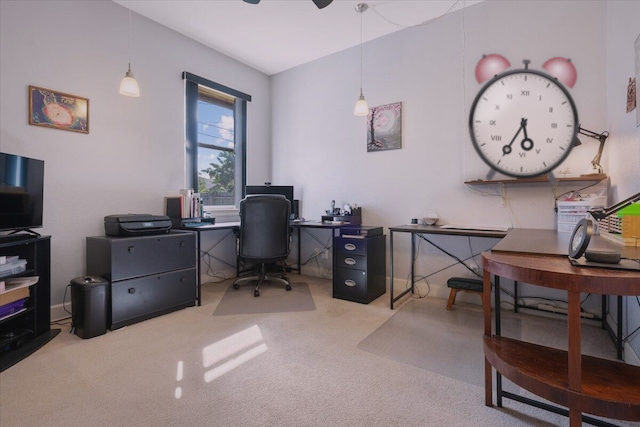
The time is 5:35
